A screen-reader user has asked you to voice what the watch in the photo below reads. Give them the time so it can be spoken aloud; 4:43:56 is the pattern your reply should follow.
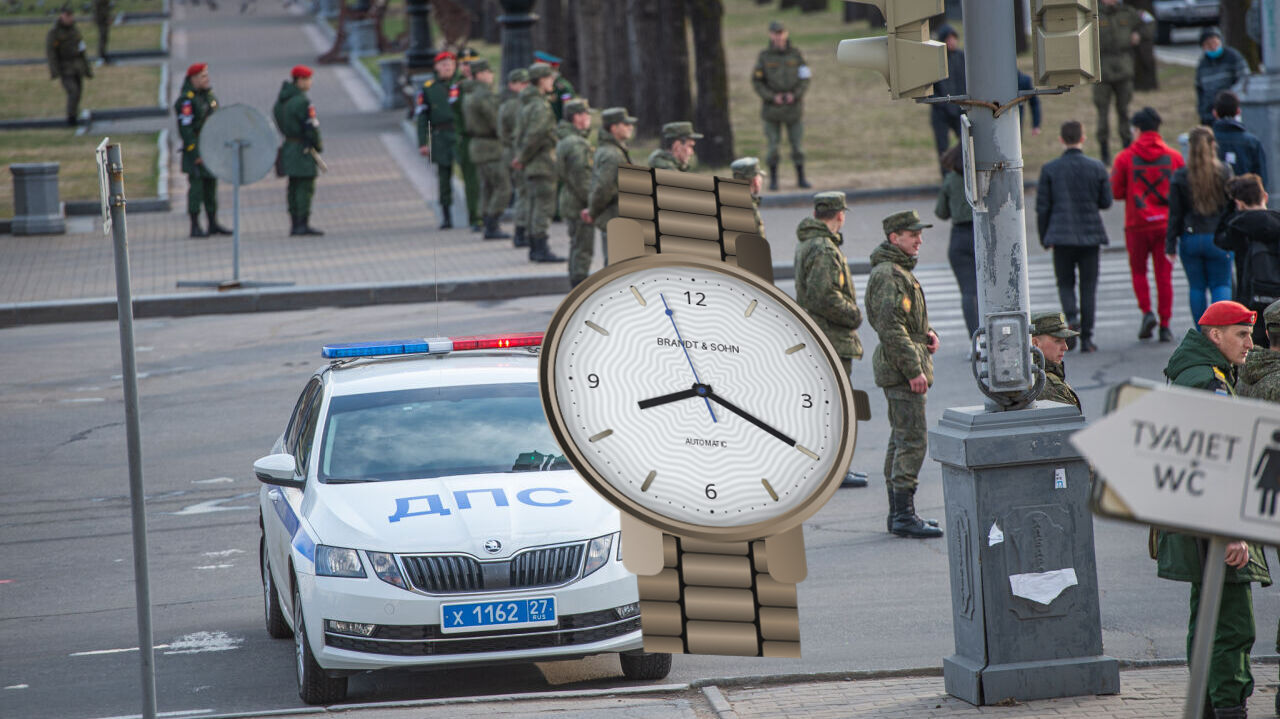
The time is 8:19:57
